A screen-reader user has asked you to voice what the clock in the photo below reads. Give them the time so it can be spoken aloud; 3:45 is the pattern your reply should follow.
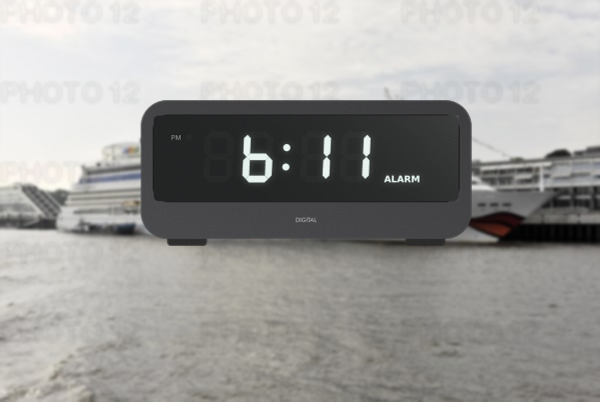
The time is 6:11
